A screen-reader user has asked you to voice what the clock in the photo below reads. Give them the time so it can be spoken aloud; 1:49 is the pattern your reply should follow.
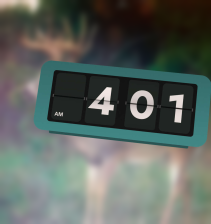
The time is 4:01
